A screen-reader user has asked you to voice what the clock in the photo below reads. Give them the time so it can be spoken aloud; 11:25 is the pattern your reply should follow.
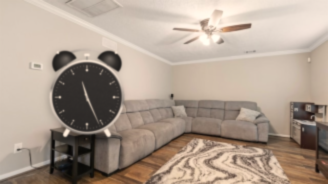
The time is 11:26
